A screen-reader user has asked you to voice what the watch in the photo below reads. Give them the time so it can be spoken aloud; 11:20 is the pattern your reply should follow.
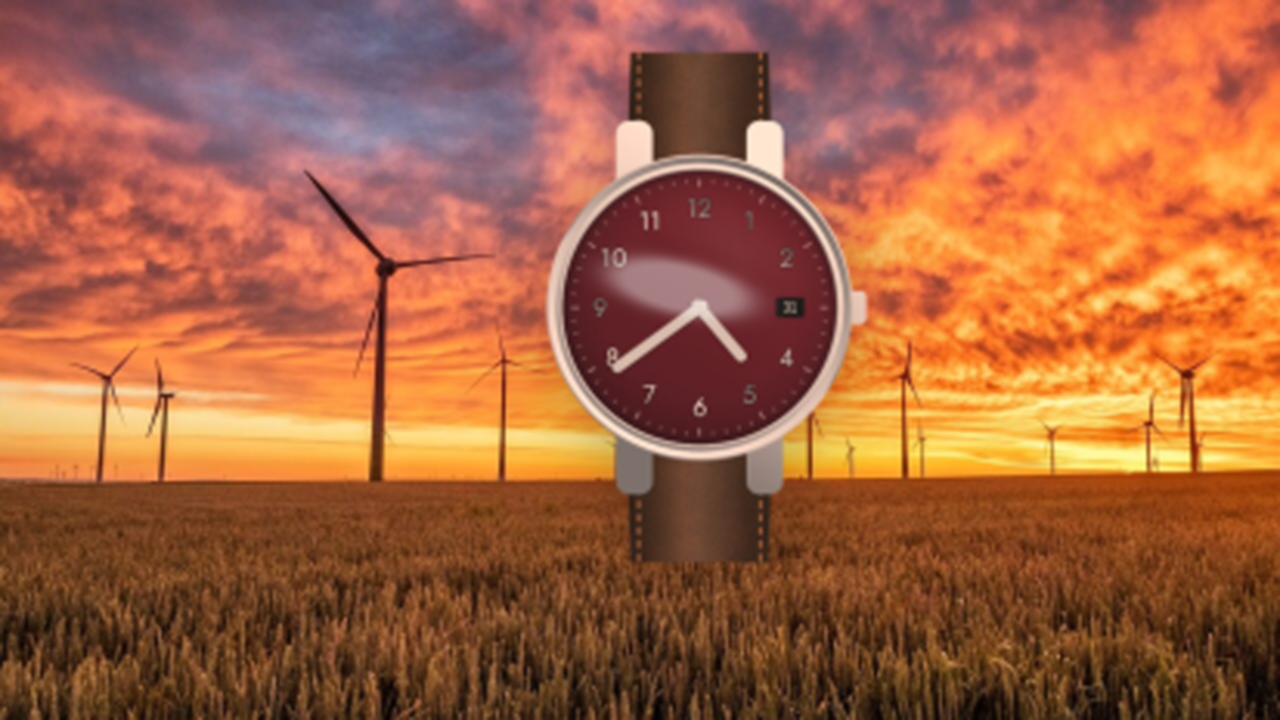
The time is 4:39
